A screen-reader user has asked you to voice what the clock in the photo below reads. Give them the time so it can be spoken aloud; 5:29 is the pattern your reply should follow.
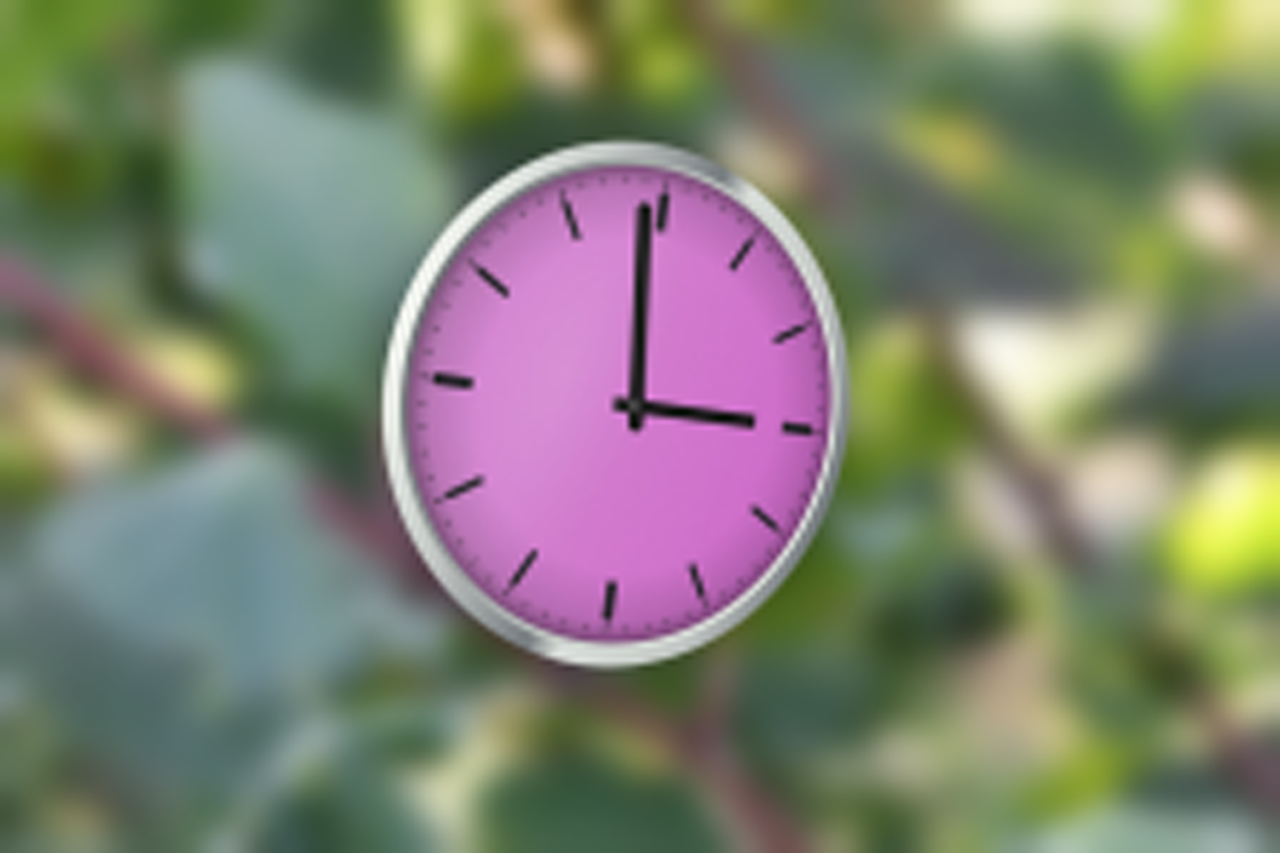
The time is 2:59
